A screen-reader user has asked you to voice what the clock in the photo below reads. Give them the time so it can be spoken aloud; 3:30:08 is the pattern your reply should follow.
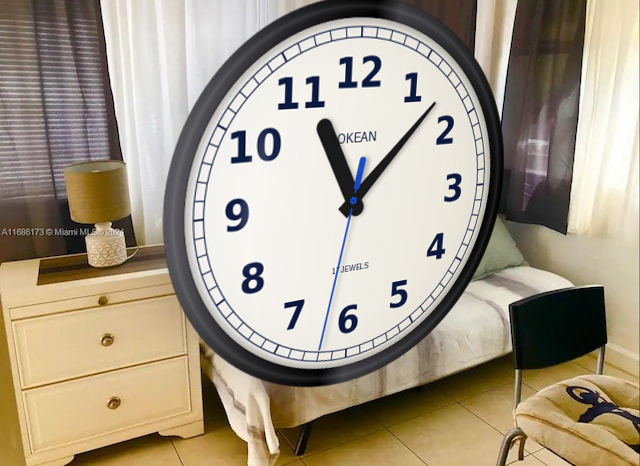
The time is 11:07:32
